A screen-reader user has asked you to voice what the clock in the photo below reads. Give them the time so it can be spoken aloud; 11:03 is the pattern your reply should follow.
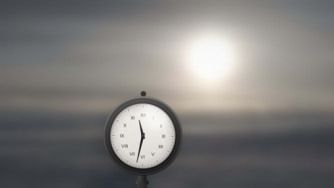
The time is 11:32
